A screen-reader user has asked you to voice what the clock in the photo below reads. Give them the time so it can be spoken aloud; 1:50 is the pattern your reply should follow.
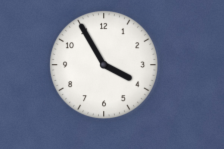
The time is 3:55
